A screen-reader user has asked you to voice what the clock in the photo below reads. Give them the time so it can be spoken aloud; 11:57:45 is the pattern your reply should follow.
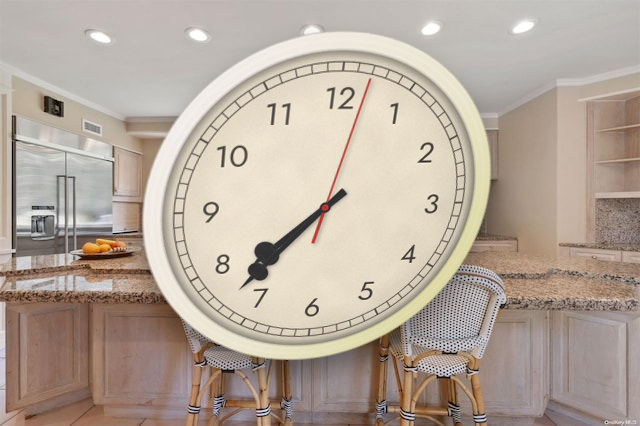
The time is 7:37:02
